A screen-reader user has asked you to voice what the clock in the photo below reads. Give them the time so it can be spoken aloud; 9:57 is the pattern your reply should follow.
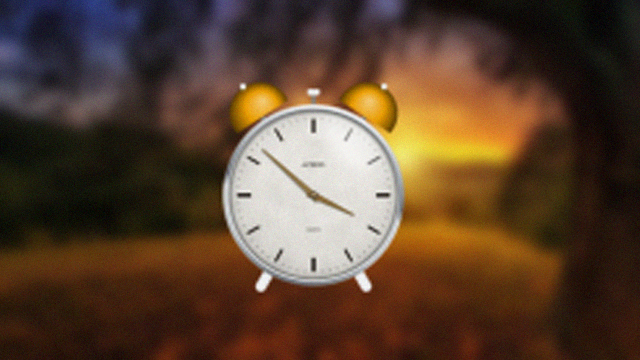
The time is 3:52
